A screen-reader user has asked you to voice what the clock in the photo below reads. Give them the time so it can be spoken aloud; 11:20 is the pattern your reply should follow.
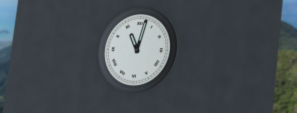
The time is 11:02
